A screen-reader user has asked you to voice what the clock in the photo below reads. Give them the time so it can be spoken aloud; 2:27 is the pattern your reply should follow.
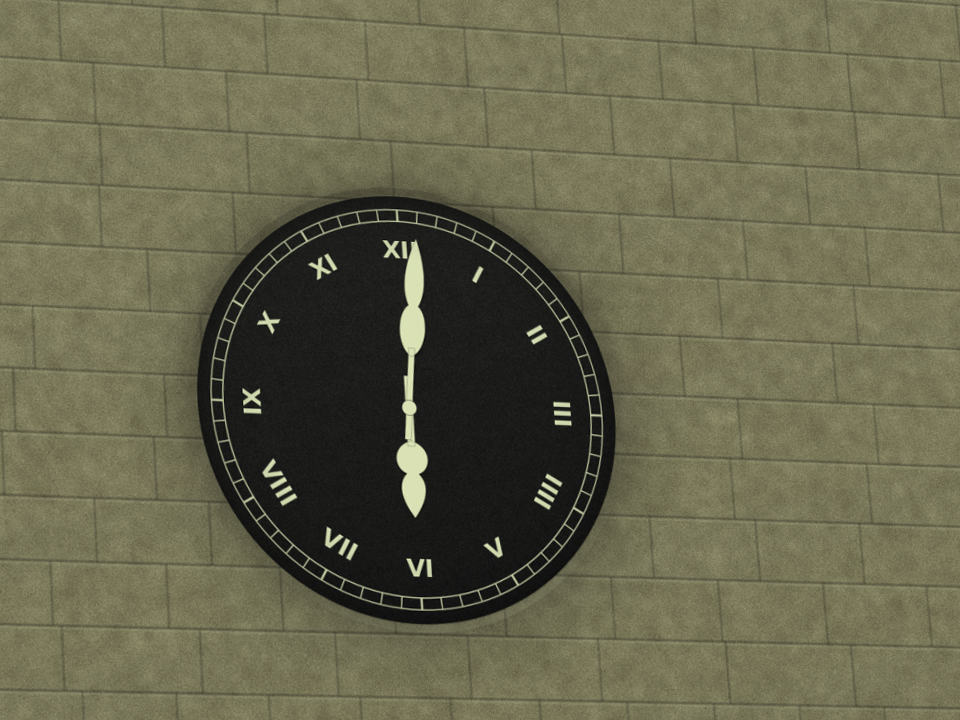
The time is 6:01
